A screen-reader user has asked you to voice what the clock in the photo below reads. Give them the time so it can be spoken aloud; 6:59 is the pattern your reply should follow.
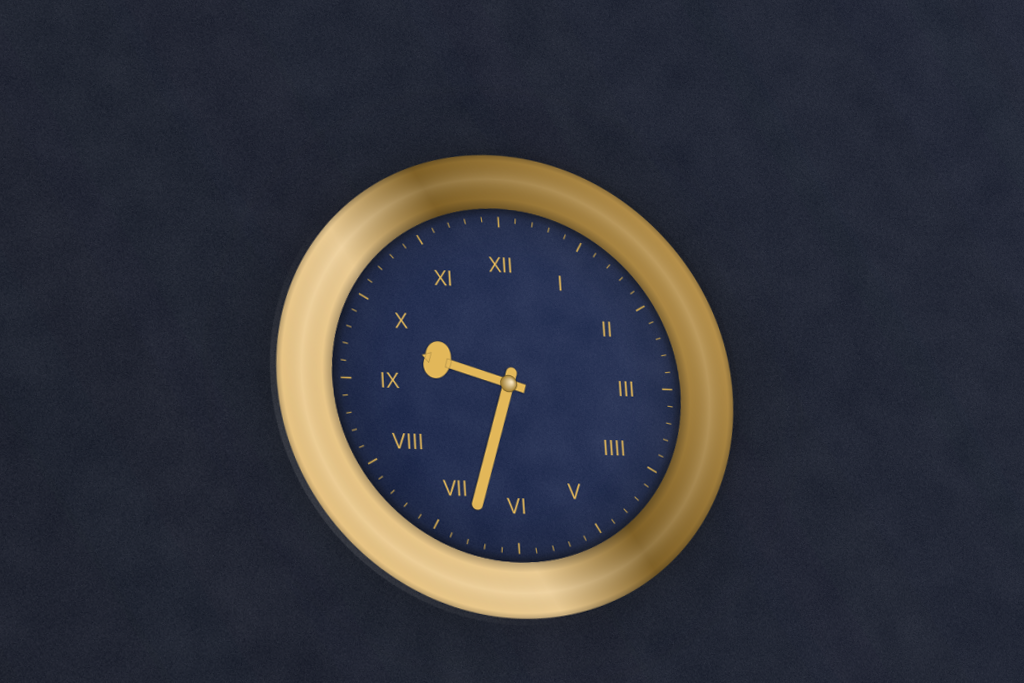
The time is 9:33
